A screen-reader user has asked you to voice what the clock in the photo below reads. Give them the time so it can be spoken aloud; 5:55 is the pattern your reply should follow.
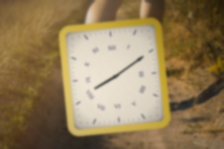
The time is 8:10
